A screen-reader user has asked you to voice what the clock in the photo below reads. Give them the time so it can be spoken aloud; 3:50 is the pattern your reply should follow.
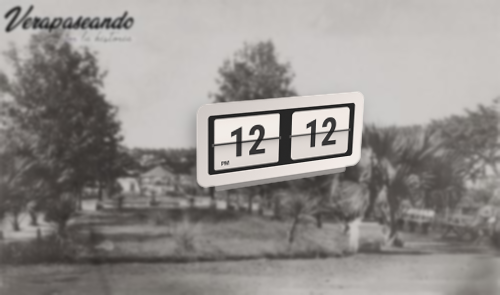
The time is 12:12
